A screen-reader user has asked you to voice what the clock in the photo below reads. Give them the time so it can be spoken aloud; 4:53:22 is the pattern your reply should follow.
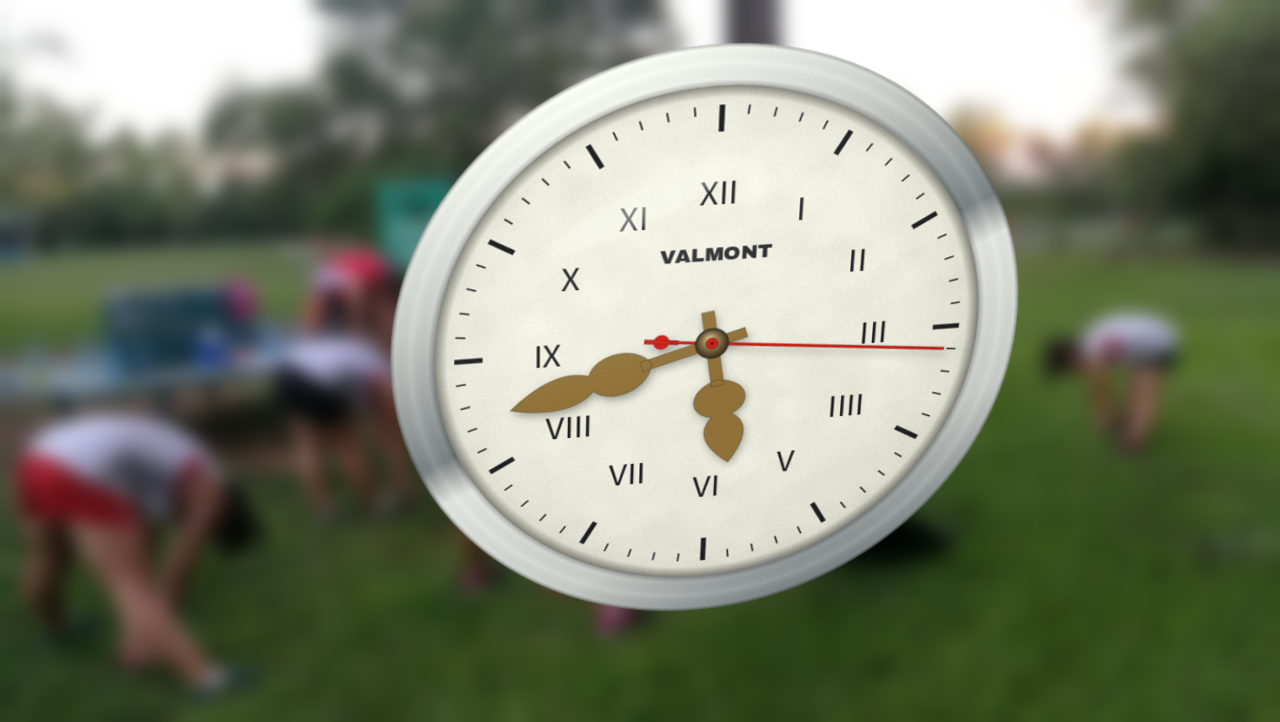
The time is 5:42:16
